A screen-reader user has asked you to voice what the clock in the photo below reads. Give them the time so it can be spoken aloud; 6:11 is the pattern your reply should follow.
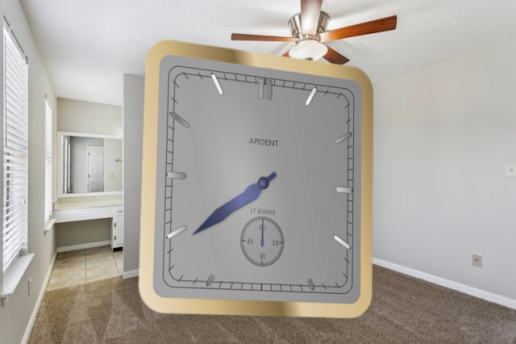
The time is 7:39
